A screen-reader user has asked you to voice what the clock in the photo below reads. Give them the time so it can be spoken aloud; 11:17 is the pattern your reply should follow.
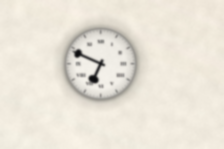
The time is 6:49
